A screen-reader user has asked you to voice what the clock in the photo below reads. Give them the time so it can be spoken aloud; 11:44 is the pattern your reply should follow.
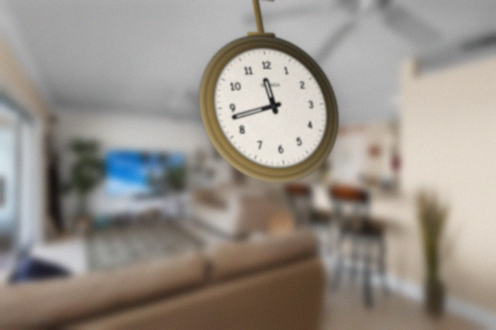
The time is 11:43
